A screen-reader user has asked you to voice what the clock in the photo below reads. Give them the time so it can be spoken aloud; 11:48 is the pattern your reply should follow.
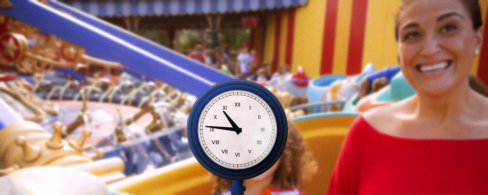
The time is 10:46
